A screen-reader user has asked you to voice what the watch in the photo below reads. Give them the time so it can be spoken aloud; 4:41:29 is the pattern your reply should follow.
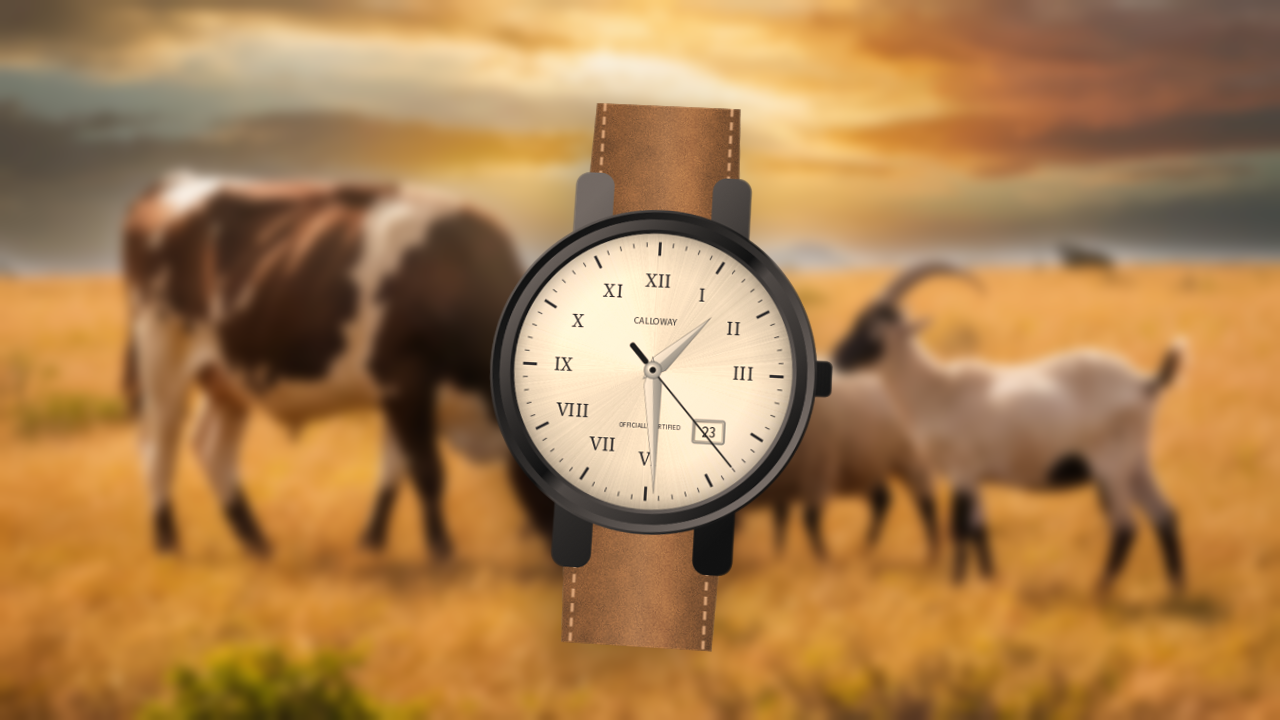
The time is 1:29:23
